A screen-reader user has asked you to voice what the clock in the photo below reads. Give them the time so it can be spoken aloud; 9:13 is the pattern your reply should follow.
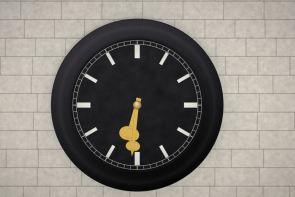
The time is 6:31
